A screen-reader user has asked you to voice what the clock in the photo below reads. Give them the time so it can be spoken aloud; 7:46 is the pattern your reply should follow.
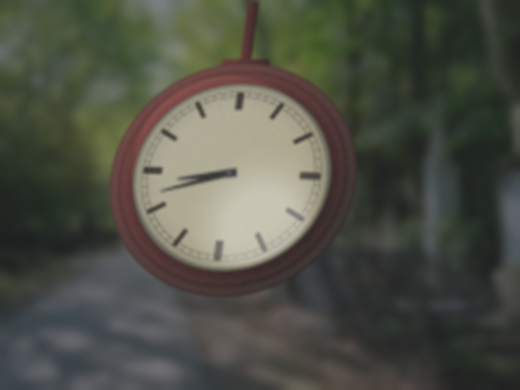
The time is 8:42
